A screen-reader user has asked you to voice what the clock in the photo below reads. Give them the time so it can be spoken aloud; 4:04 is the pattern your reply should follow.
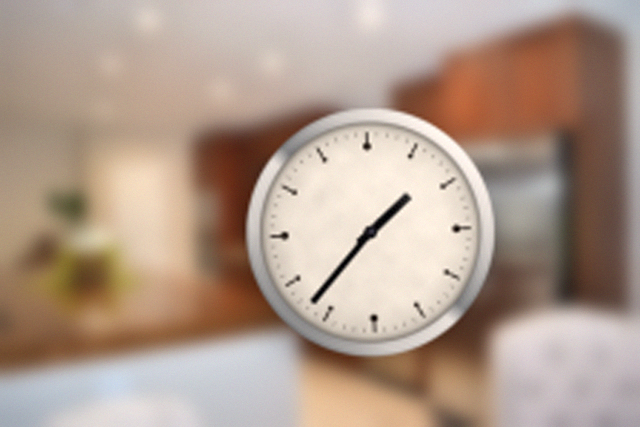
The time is 1:37
